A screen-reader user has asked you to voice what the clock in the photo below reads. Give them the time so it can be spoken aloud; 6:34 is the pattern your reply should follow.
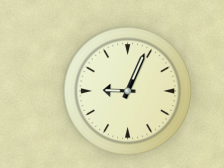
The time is 9:04
